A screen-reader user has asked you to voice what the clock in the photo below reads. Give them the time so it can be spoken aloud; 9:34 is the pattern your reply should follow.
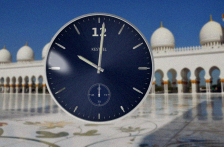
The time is 10:01
